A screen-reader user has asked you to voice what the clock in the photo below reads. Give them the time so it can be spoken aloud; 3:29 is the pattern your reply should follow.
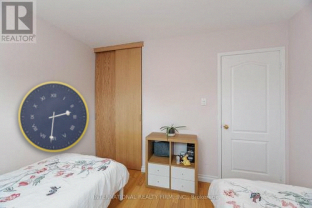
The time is 2:31
